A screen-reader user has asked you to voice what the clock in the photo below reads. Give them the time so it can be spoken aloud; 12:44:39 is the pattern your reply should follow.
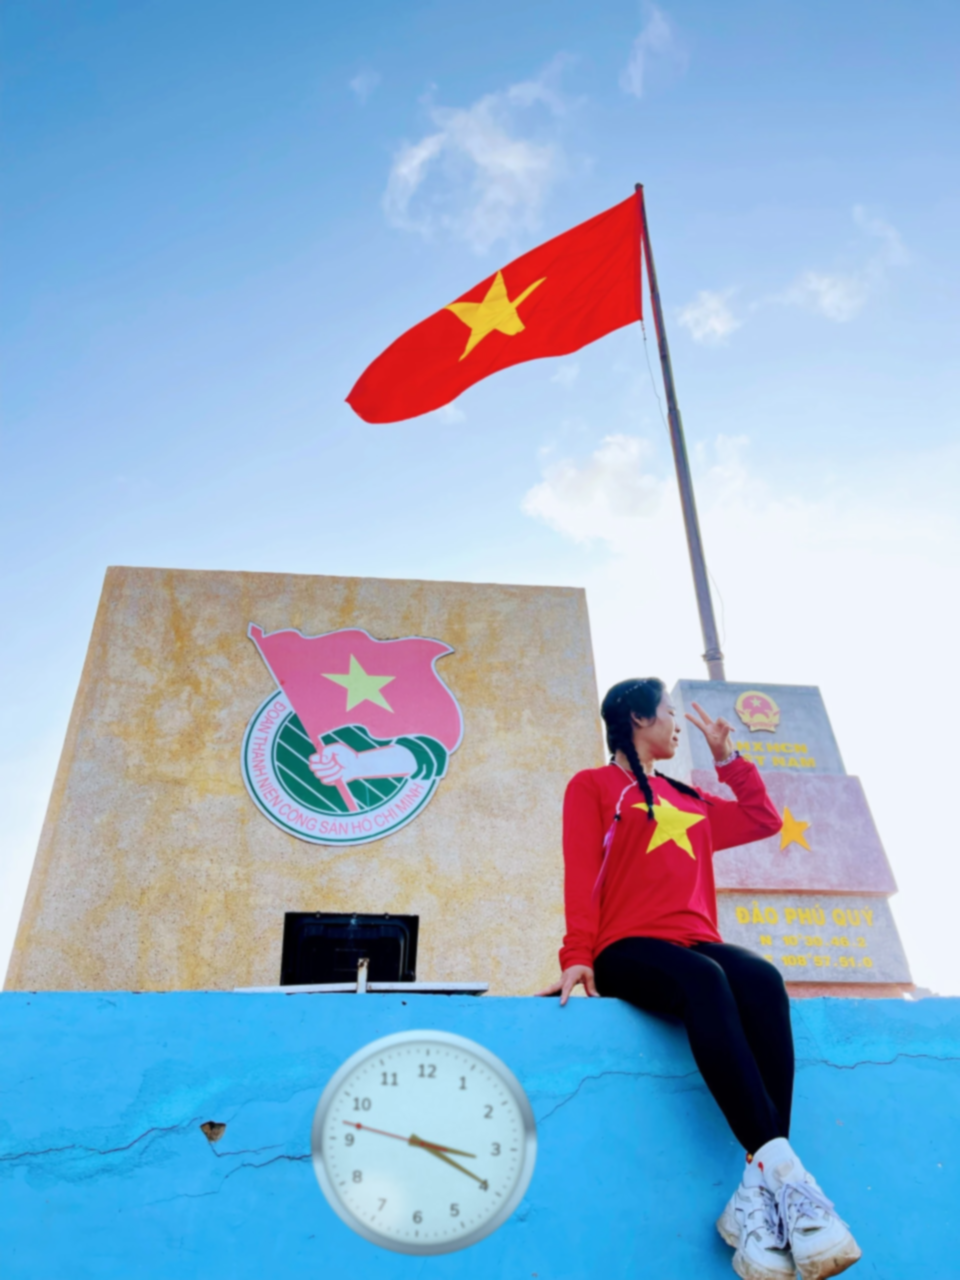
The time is 3:19:47
